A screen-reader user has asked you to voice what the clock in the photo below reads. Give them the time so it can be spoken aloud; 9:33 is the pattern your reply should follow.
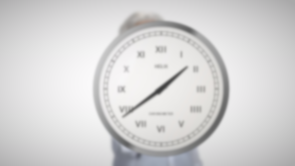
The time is 1:39
